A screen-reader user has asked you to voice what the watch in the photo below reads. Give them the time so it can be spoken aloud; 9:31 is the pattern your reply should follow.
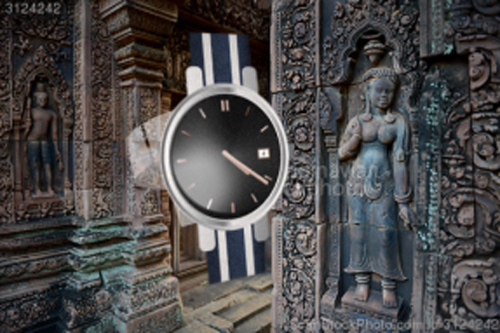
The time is 4:21
